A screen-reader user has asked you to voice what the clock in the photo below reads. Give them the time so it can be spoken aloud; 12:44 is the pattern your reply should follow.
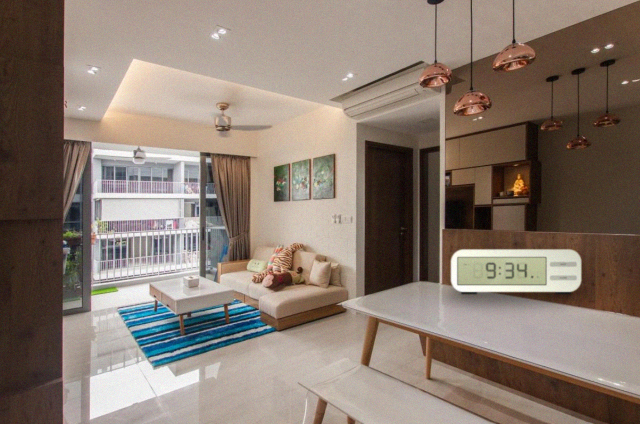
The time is 9:34
